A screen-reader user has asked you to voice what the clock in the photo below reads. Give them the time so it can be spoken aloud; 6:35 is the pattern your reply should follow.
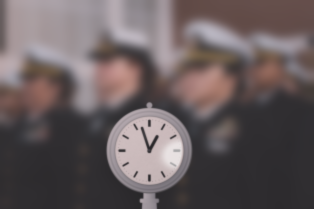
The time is 12:57
